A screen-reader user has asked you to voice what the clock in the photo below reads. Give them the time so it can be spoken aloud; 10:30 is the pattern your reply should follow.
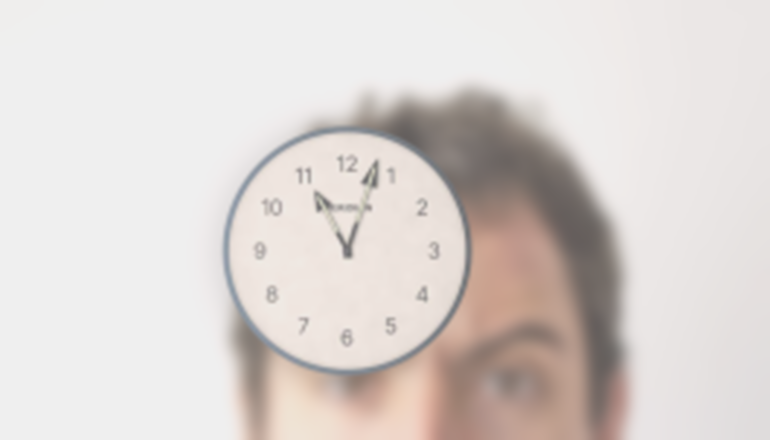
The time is 11:03
